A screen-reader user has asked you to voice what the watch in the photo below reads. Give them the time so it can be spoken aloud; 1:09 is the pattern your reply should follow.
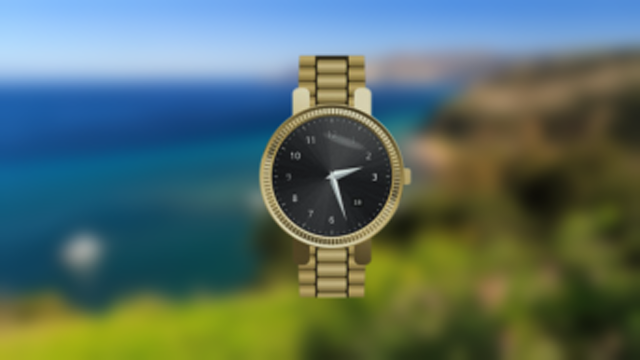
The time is 2:27
